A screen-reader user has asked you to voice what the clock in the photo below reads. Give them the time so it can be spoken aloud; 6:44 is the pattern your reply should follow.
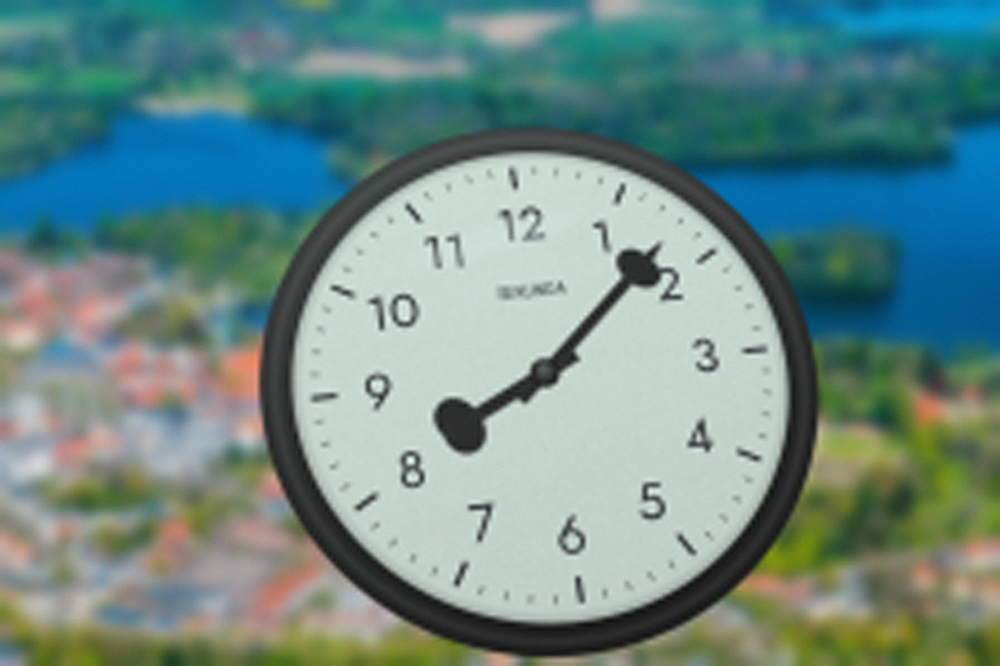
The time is 8:08
